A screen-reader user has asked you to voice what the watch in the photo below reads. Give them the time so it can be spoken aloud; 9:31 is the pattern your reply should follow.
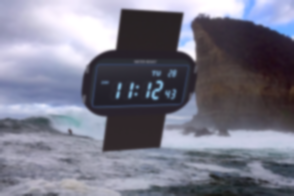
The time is 11:12
